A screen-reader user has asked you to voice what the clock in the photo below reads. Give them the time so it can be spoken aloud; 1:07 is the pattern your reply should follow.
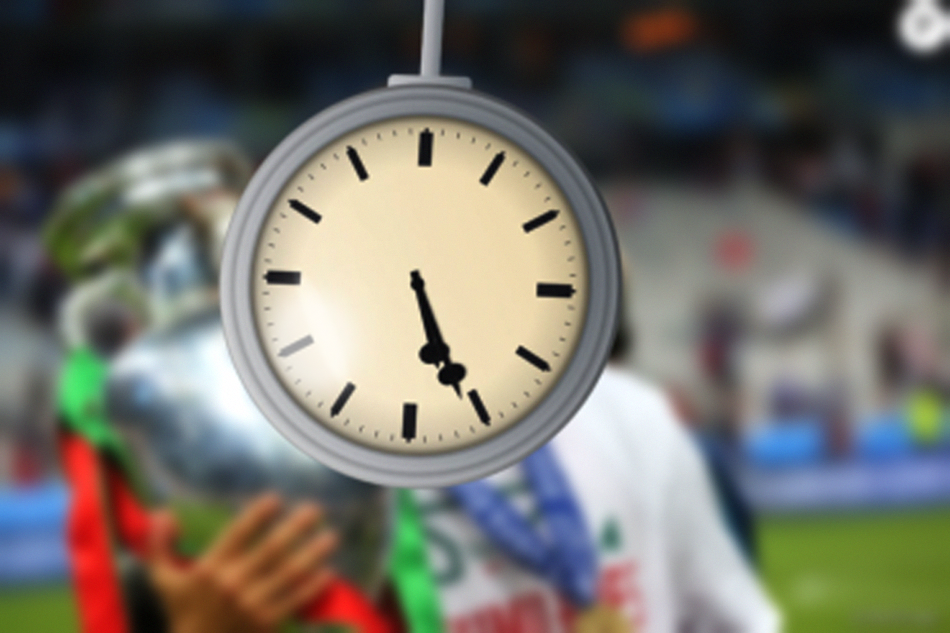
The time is 5:26
